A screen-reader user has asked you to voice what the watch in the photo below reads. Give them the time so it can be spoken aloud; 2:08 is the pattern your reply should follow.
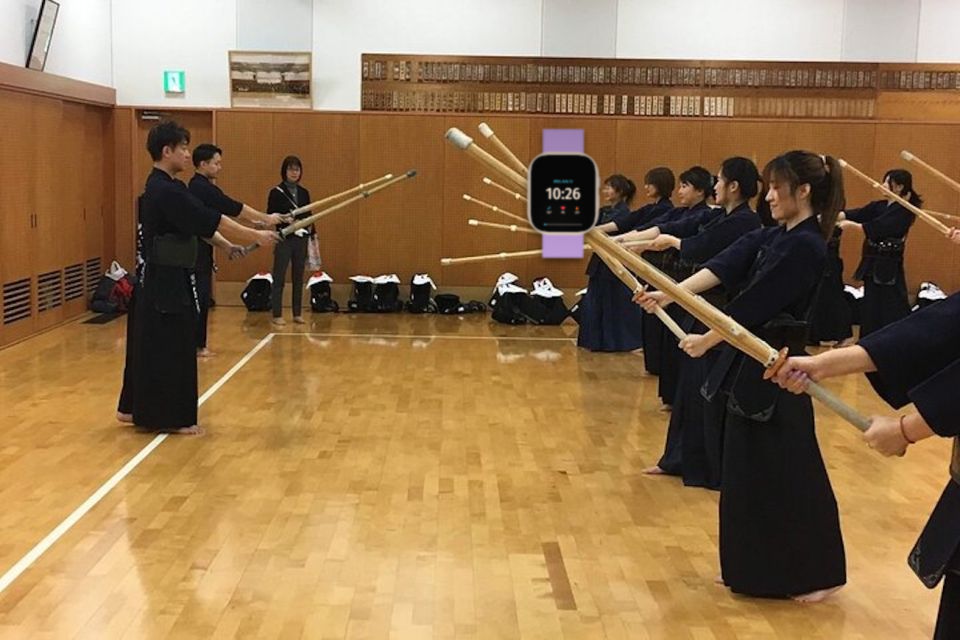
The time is 10:26
